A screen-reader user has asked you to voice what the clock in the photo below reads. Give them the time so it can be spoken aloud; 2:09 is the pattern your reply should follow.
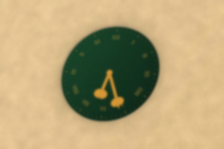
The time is 6:26
